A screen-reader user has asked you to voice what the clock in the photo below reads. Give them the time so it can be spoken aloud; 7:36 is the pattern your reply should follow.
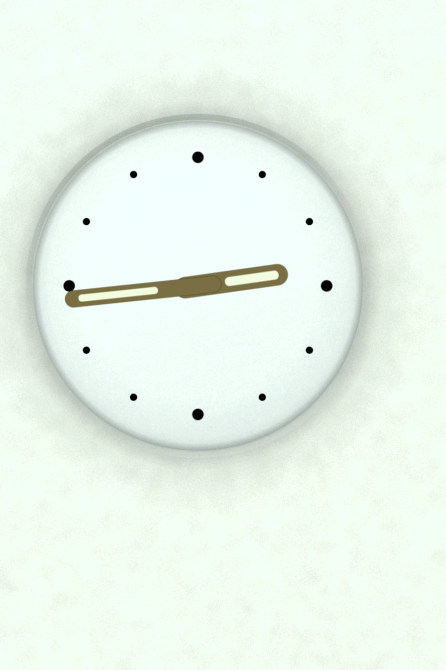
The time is 2:44
